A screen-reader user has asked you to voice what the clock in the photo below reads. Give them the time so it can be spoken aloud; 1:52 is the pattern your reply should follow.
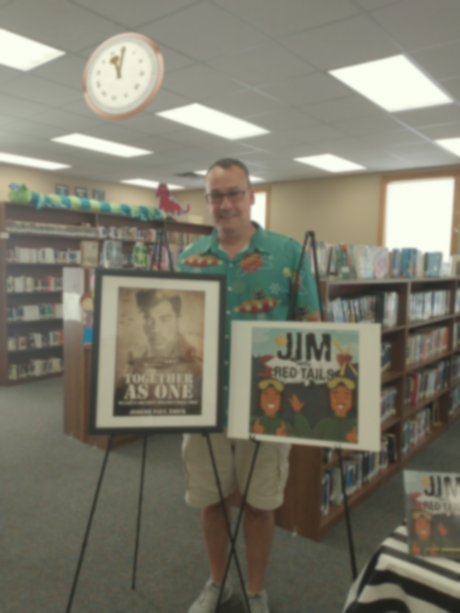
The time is 11:00
